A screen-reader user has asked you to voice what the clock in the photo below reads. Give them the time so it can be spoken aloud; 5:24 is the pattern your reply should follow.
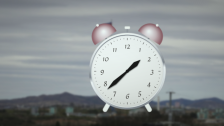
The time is 1:38
